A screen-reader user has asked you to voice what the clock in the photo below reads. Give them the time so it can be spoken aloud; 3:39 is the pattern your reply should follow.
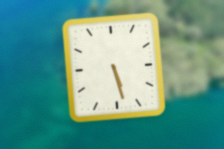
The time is 5:28
